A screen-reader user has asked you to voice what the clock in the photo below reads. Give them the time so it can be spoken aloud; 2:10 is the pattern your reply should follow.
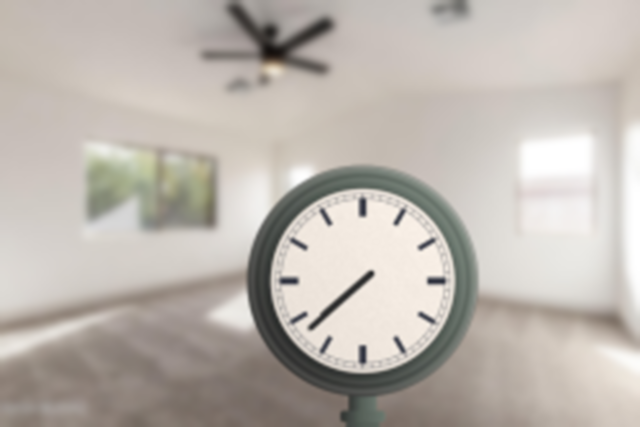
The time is 7:38
